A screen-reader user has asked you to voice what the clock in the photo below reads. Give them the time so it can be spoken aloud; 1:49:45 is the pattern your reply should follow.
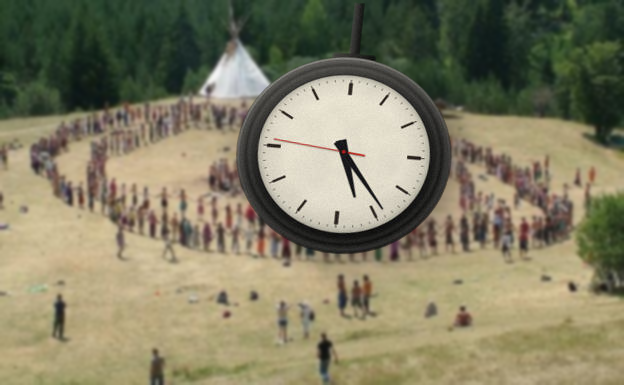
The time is 5:23:46
